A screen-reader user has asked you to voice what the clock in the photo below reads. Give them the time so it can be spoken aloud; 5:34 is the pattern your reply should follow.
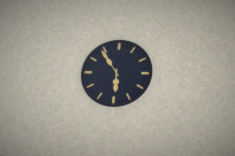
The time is 5:54
